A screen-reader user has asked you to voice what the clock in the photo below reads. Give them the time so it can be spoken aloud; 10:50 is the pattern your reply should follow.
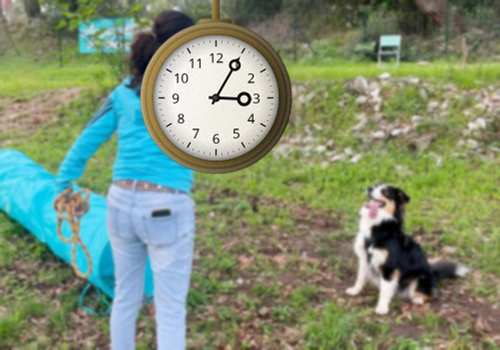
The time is 3:05
